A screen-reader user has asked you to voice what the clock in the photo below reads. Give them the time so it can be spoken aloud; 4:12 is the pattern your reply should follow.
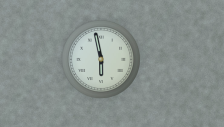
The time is 5:58
